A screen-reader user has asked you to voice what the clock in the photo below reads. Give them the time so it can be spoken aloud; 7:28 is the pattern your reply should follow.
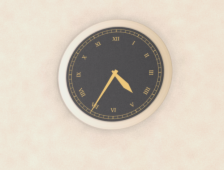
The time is 4:35
